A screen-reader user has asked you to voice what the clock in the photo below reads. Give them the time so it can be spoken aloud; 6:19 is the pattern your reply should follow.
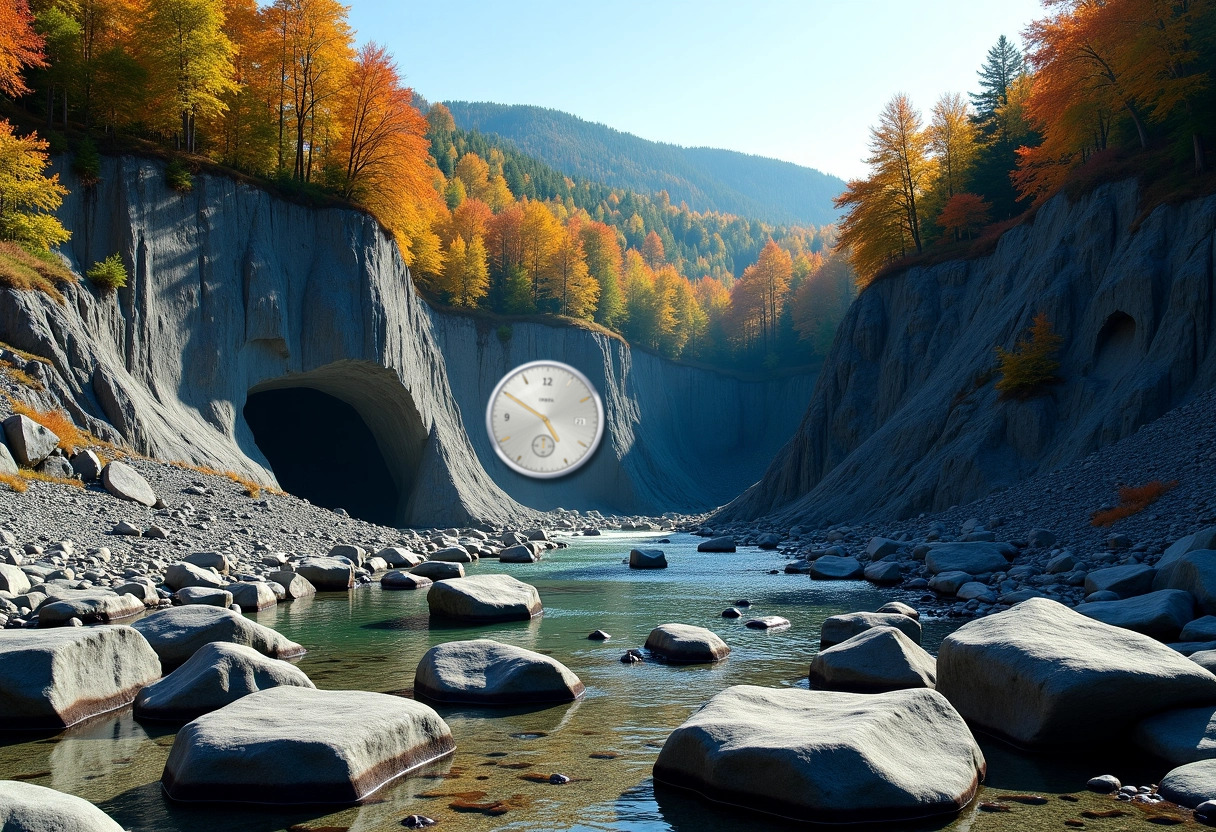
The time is 4:50
